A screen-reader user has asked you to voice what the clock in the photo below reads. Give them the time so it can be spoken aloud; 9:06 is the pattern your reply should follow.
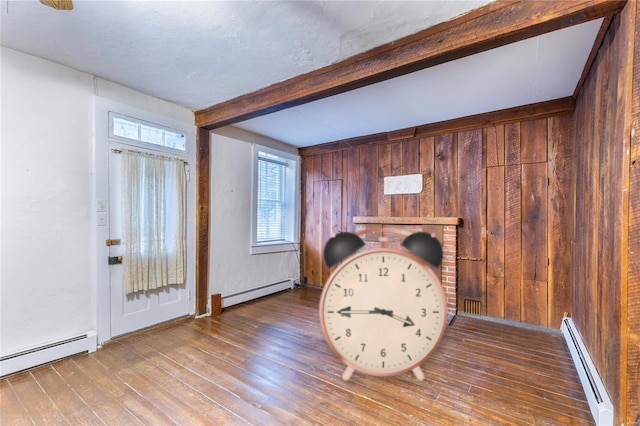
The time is 3:45
